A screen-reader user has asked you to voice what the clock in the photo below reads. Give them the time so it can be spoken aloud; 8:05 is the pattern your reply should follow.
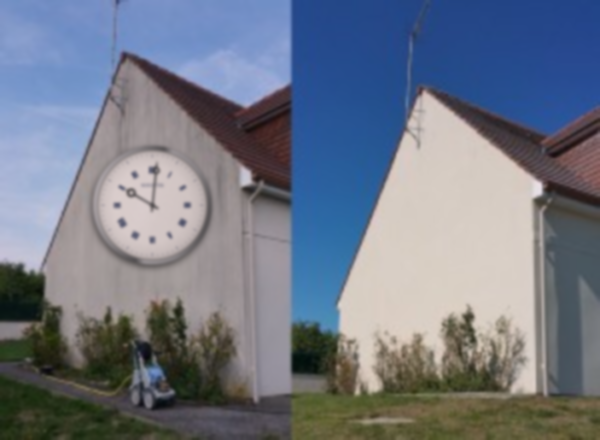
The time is 10:01
